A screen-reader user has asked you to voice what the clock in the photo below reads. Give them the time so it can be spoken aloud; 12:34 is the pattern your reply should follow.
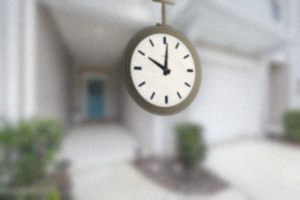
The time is 10:01
